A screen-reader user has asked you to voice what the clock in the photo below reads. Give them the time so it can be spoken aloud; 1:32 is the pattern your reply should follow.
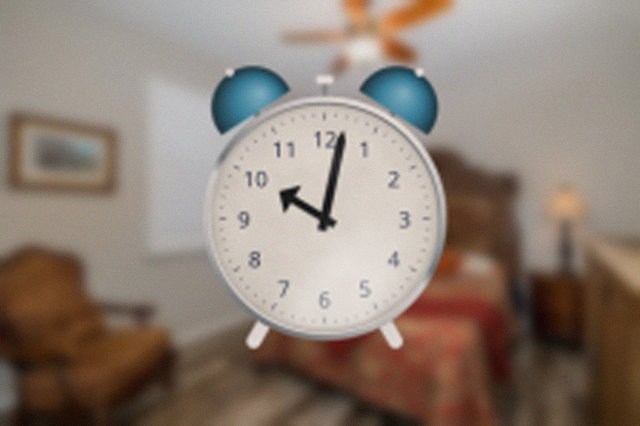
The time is 10:02
